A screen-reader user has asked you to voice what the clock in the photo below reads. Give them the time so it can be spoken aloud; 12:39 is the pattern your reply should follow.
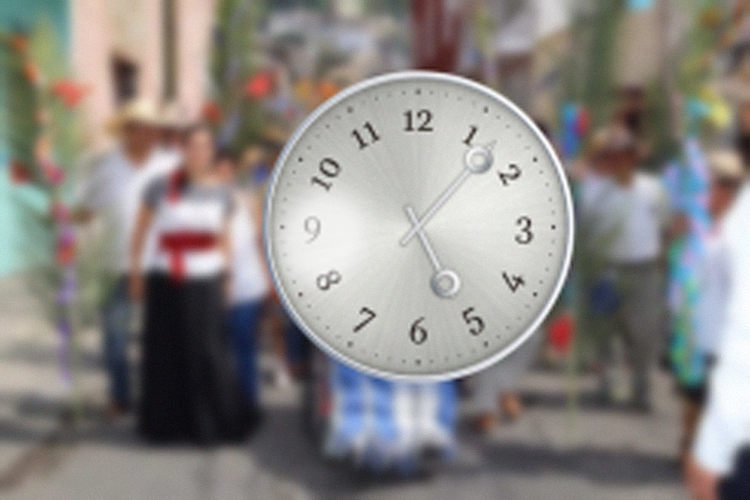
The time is 5:07
